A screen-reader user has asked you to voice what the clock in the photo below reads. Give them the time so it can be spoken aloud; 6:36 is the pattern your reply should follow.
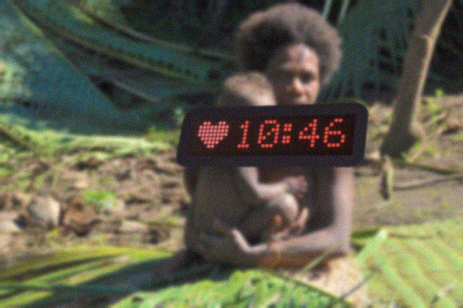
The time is 10:46
